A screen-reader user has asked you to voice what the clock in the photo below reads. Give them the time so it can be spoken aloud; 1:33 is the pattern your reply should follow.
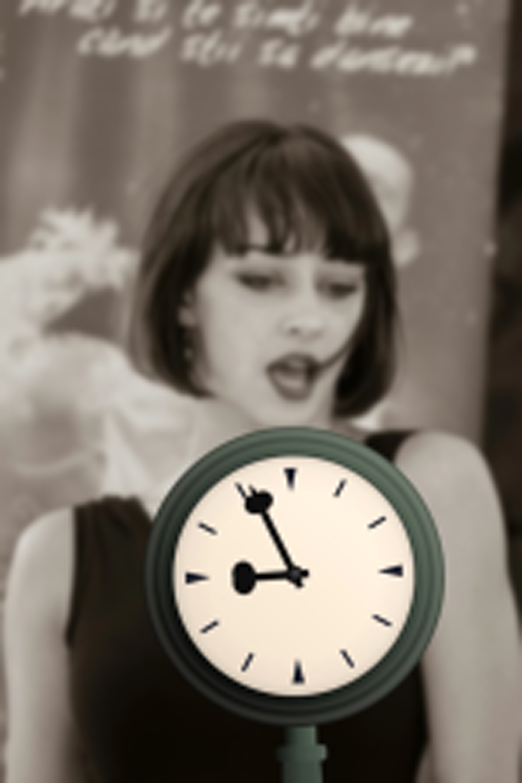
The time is 8:56
